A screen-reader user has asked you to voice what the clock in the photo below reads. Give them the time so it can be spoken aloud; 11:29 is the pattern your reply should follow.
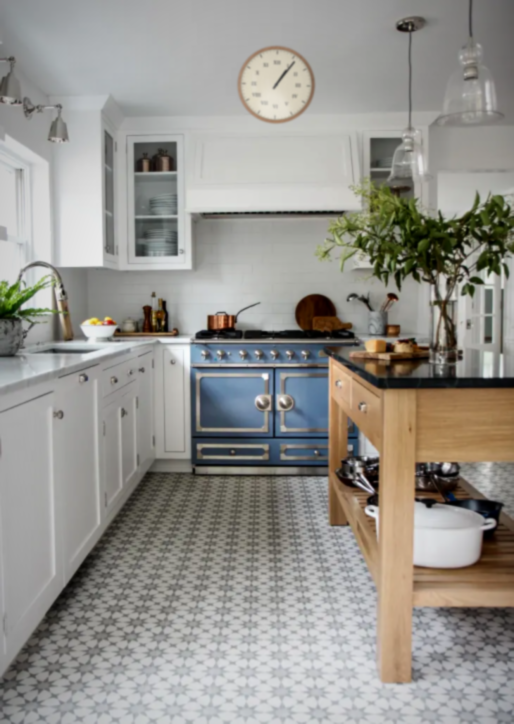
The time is 1:06
